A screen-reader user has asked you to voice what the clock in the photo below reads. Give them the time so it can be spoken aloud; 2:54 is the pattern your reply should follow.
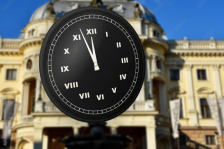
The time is 11:57
